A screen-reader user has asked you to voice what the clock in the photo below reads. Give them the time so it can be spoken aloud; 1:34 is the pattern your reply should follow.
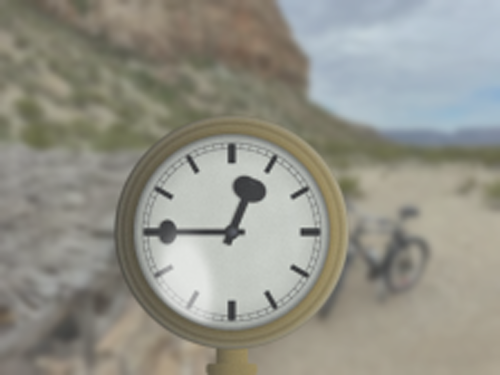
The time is 12:45
